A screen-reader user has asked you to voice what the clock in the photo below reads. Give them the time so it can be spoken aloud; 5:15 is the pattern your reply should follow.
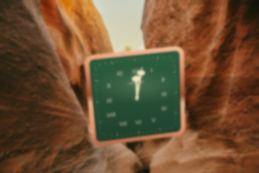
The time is 12:02
